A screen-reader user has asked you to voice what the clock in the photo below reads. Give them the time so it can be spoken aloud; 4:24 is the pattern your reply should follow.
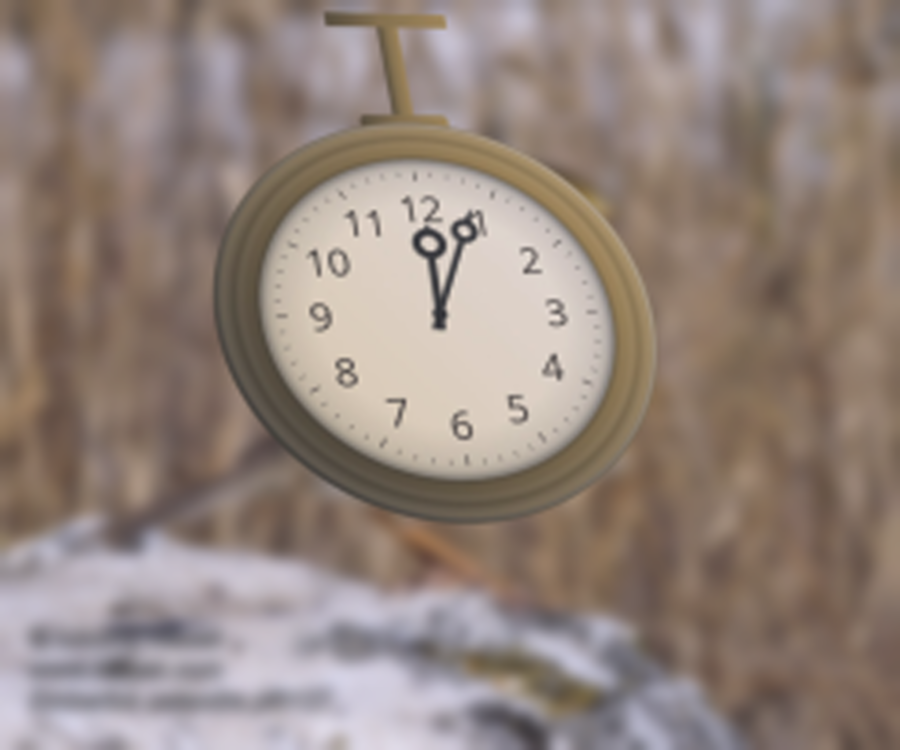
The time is 12:04
